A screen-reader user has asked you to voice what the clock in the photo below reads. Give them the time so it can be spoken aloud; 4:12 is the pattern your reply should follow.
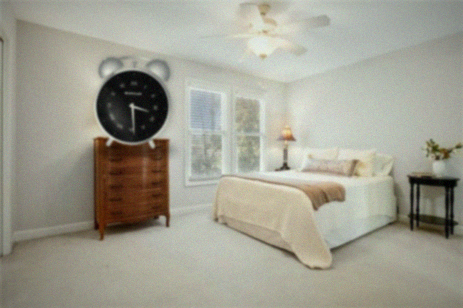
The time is 3:29
